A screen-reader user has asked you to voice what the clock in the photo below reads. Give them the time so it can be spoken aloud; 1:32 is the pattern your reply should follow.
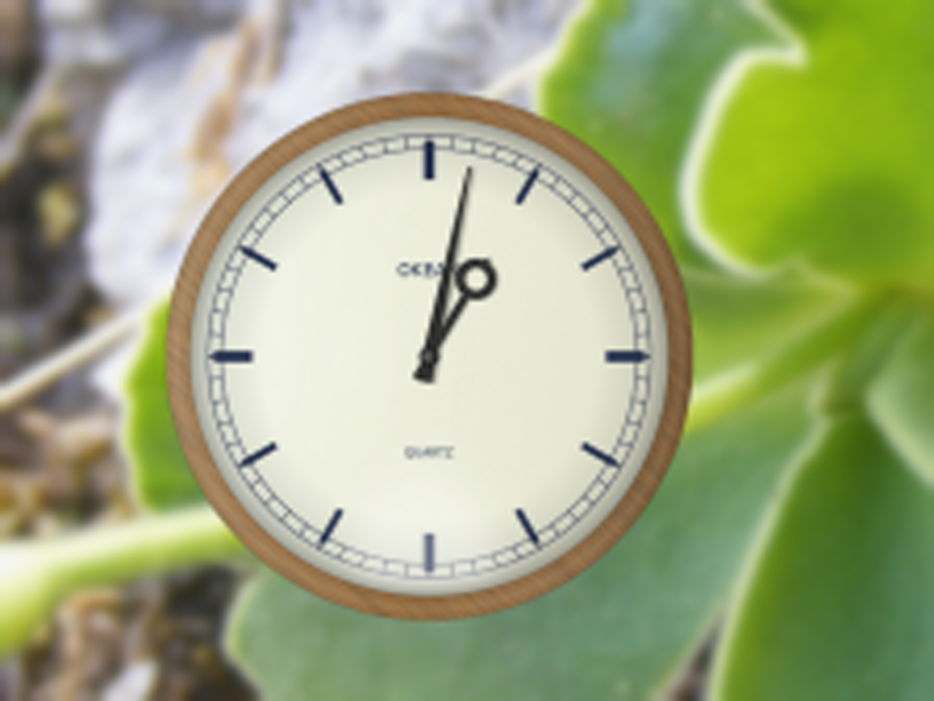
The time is 1:02
